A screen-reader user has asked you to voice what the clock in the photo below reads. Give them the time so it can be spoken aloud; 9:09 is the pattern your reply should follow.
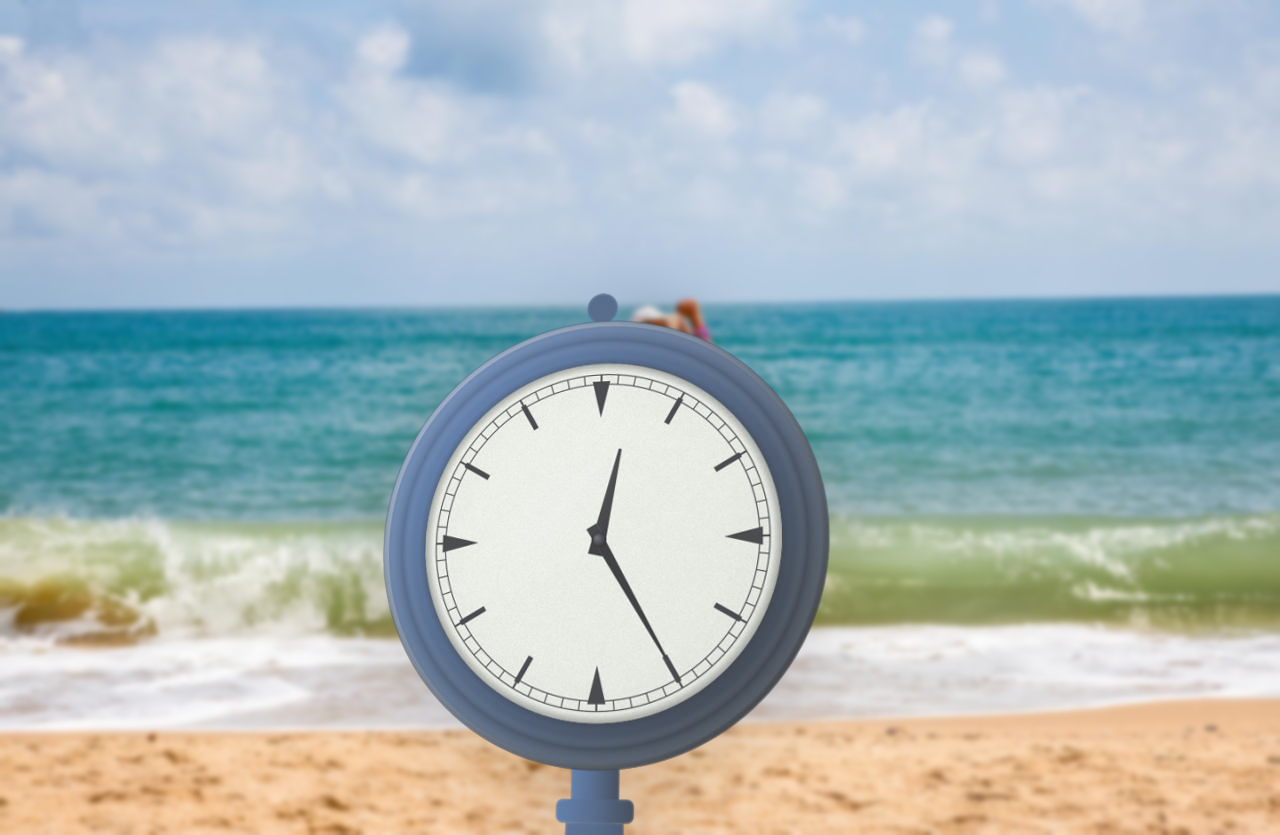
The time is 12:25
